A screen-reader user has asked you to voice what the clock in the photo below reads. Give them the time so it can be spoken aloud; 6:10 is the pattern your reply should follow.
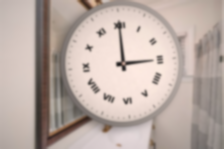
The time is 3:00
